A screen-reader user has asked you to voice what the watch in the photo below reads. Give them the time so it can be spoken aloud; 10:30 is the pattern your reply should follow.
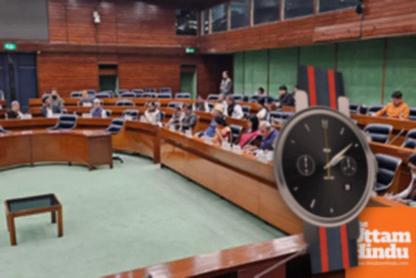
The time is 2:09
